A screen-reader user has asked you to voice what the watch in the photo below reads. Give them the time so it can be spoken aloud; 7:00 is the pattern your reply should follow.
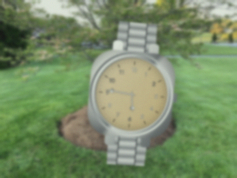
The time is 5:46
